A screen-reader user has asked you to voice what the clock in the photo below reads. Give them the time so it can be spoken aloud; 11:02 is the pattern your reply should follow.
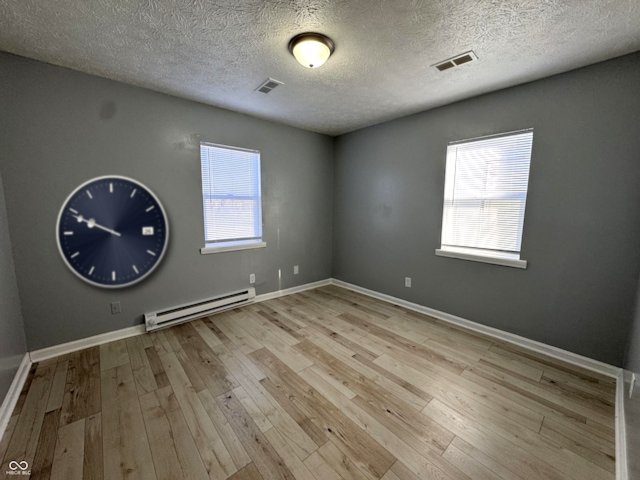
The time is 9:49
